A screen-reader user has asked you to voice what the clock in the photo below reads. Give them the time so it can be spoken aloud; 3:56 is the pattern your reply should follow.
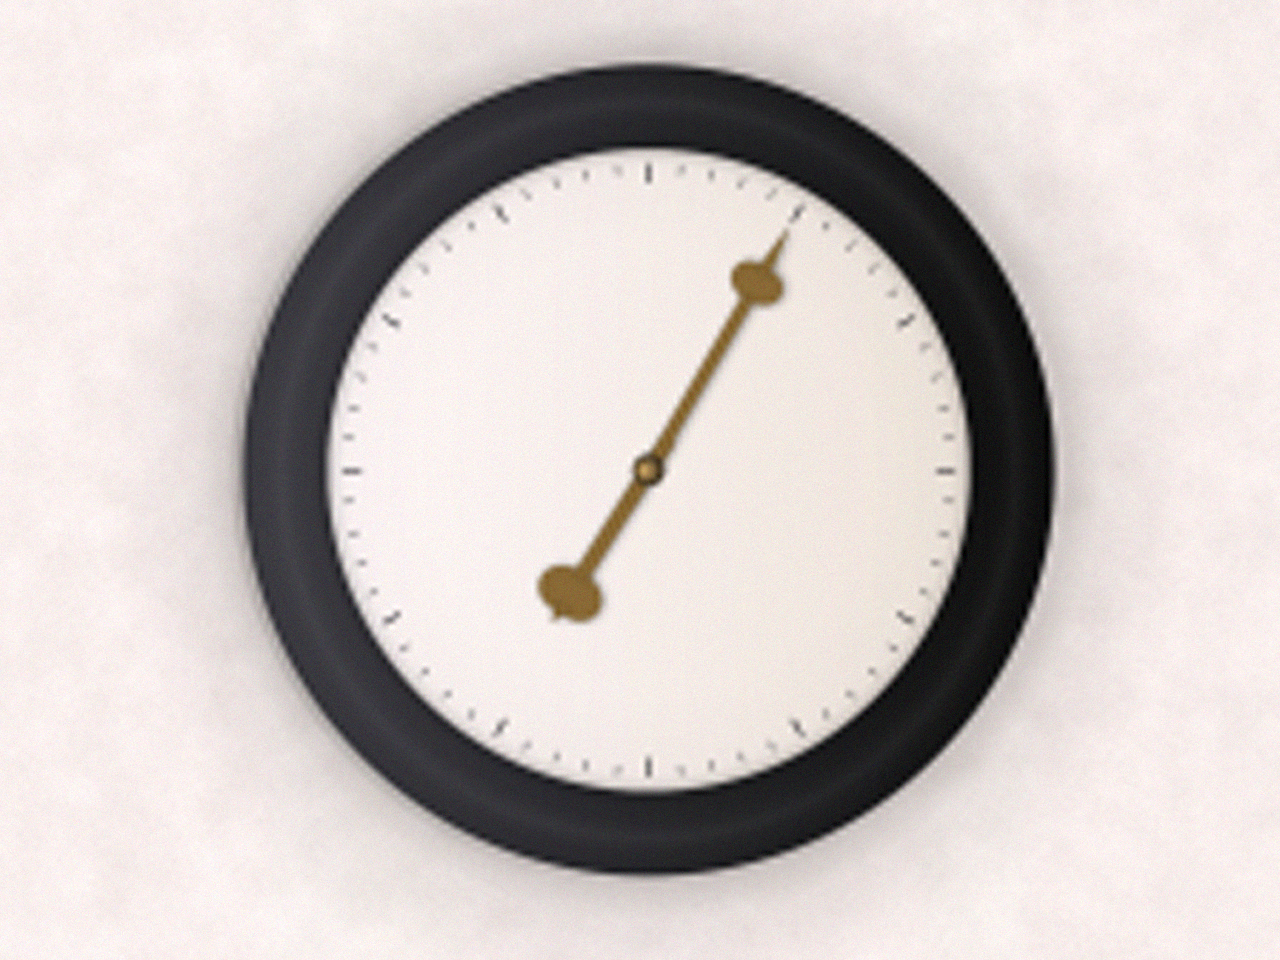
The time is 7:05
